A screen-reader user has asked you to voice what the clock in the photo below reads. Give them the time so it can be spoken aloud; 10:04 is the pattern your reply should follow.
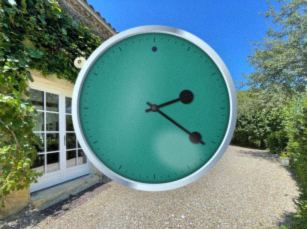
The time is 2:21
